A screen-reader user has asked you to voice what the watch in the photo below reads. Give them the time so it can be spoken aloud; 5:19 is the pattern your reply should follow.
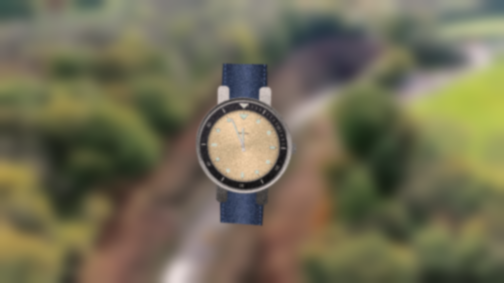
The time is 11:56
